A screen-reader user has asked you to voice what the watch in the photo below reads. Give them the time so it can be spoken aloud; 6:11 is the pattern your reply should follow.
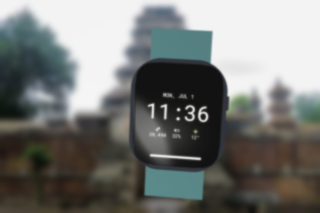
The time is 11:36
